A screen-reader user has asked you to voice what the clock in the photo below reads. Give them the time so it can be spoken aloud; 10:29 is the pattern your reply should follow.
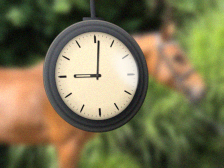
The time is 9:01
